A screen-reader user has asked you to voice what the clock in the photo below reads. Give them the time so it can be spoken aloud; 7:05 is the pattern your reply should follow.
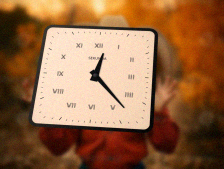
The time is 12:23
